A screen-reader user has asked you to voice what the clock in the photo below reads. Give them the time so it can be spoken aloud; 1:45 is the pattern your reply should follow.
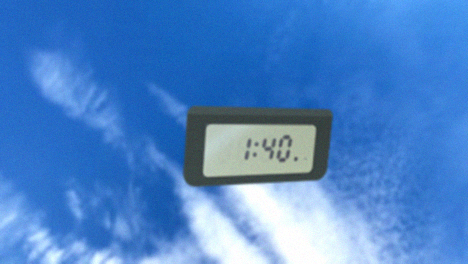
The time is 1:40
